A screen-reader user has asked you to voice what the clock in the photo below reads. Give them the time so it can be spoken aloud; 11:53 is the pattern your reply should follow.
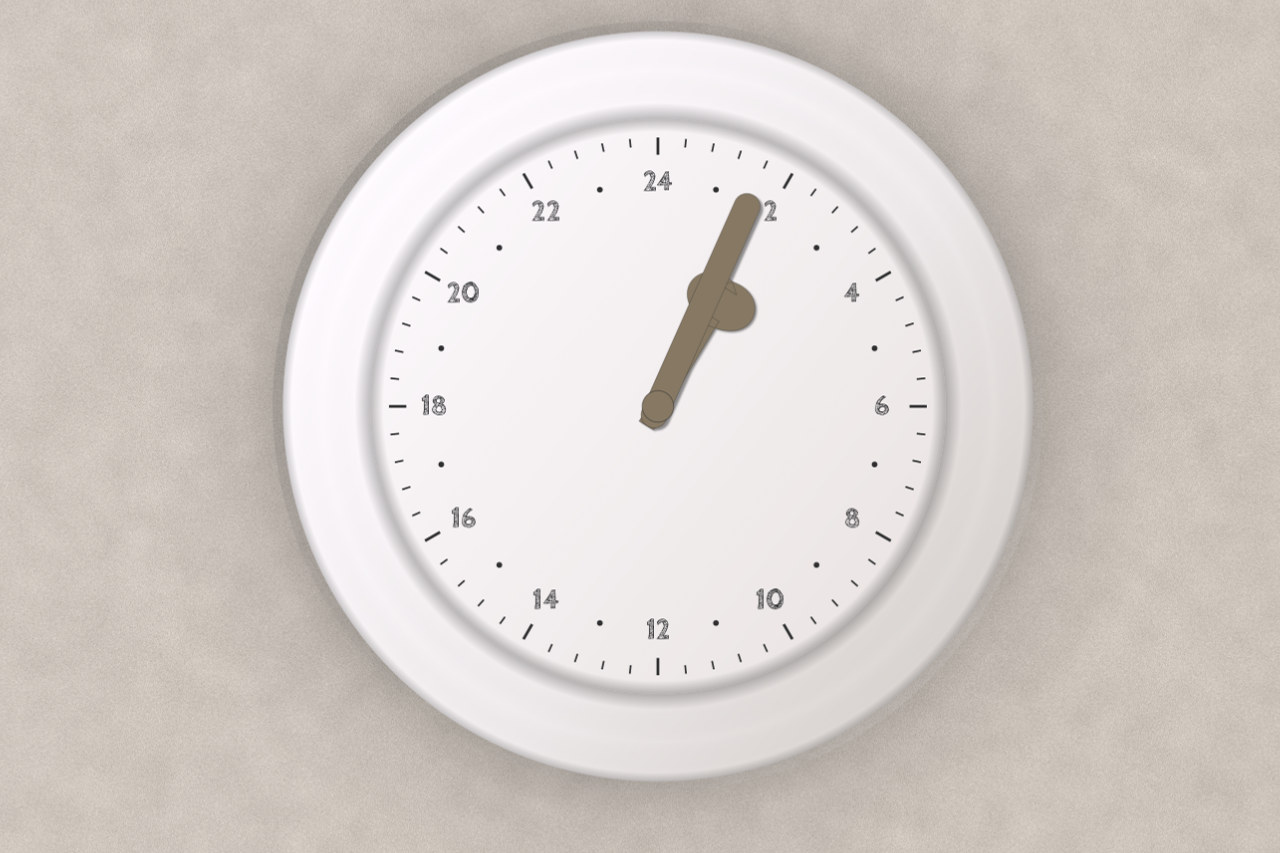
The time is 2:04
